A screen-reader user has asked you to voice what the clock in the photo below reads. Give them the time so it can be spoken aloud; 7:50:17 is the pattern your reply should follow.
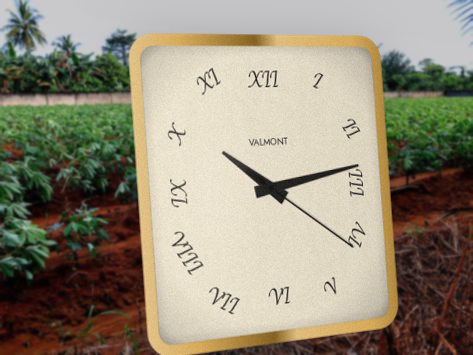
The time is 10:13:21
